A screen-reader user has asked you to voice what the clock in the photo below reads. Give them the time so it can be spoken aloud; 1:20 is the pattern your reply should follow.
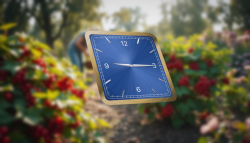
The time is 9:15
